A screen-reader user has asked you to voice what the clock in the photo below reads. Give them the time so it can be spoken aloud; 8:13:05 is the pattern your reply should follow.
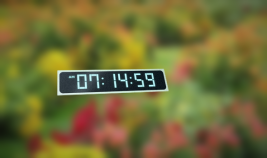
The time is 7:14:59
